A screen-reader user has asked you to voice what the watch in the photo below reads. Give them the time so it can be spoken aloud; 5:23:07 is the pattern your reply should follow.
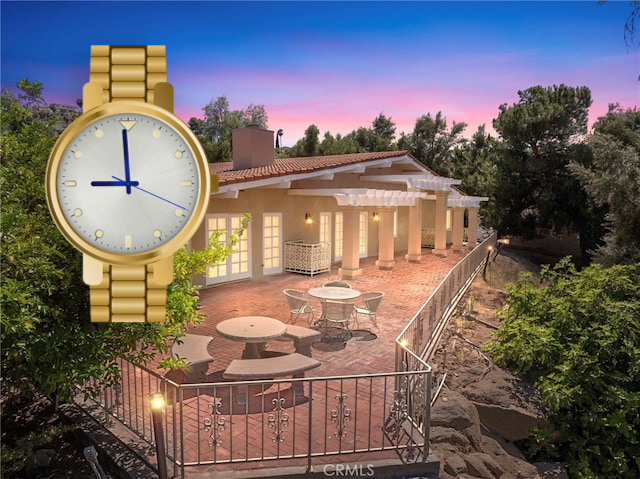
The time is 8:59:19
